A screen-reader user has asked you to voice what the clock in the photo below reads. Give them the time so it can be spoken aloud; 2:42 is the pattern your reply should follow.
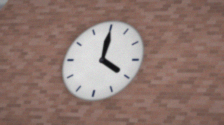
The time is 4:00
